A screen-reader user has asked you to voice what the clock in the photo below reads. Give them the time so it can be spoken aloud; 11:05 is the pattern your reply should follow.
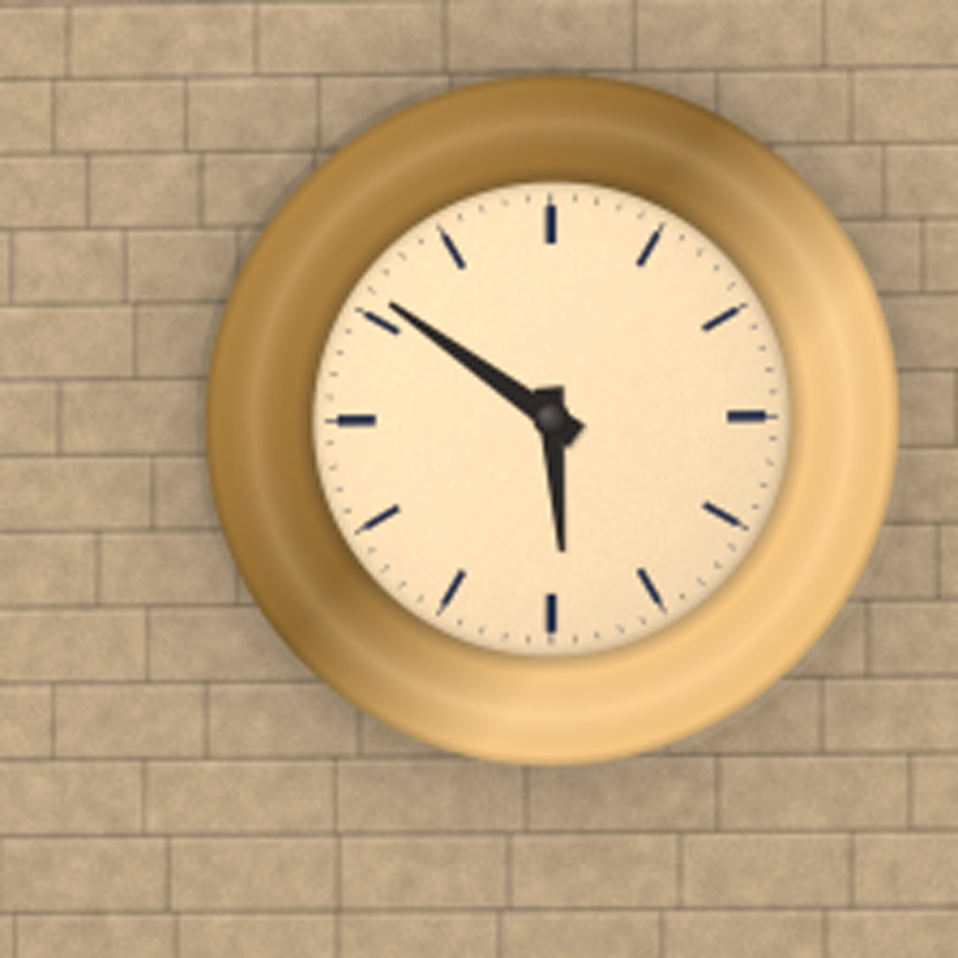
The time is 5:51
